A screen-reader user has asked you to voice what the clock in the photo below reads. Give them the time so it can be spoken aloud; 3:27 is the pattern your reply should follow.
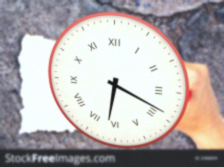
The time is 6:19
